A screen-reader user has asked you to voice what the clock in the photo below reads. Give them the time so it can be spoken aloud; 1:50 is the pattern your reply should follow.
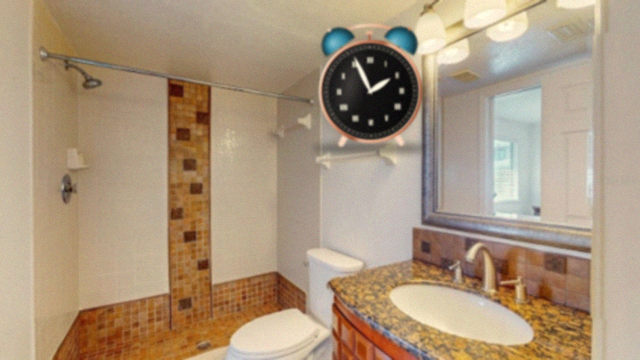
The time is 1:56
